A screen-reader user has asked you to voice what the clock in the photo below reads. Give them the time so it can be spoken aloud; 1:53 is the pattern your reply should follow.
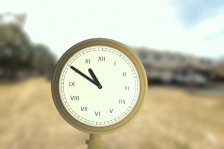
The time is 10:50
